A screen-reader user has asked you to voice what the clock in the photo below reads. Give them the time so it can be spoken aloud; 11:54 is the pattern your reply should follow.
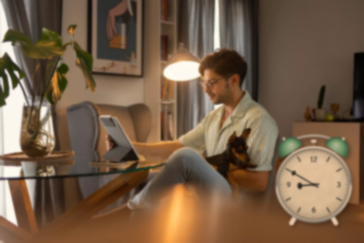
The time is 8:50
